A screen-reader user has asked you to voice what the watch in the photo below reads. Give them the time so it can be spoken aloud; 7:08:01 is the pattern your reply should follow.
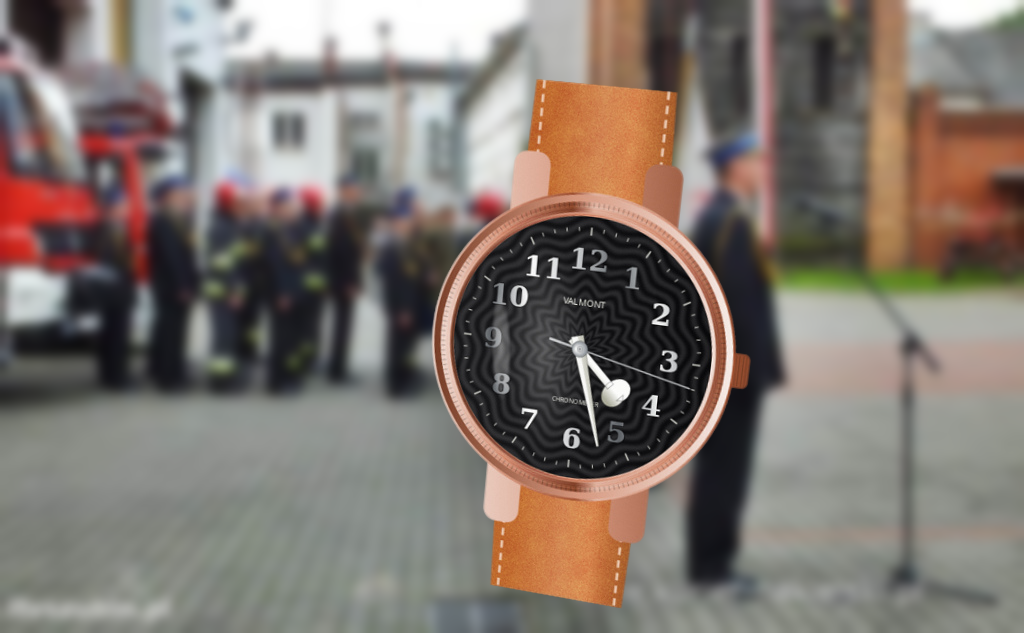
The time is 4:27:17
